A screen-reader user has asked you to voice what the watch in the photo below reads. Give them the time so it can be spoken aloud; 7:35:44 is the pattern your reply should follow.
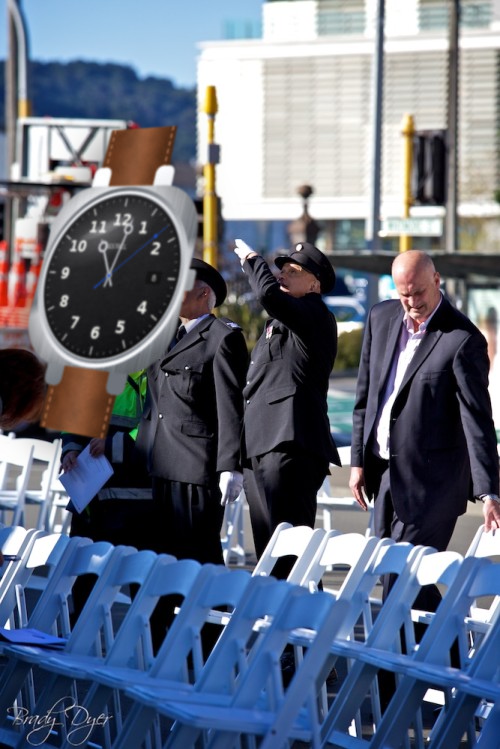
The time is 11:02:08
